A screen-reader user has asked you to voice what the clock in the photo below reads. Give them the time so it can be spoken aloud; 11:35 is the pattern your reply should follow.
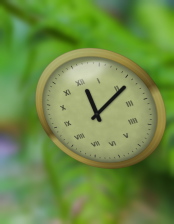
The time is 12:11
